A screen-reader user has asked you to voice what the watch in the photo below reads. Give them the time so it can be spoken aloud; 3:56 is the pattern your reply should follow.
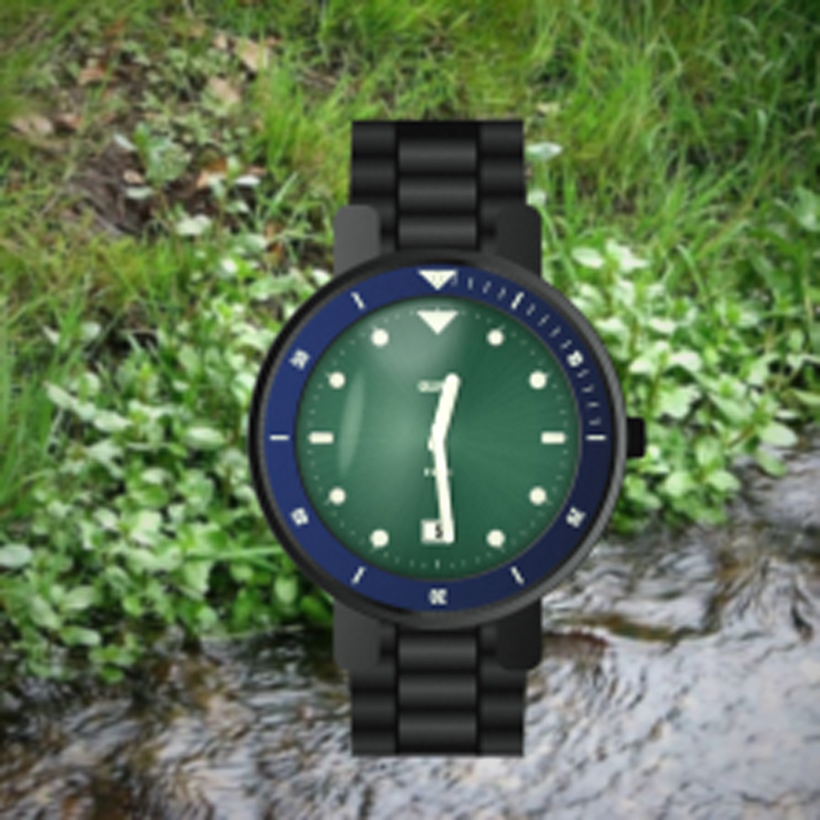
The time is 12:29
